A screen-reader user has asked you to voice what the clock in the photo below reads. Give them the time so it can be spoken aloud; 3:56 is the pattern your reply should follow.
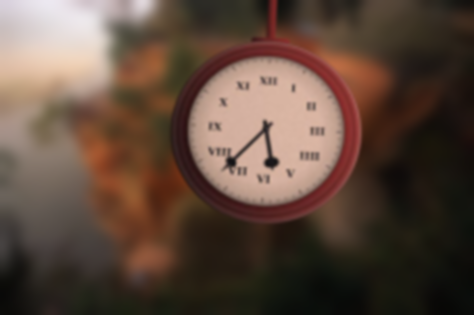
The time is 5:37
